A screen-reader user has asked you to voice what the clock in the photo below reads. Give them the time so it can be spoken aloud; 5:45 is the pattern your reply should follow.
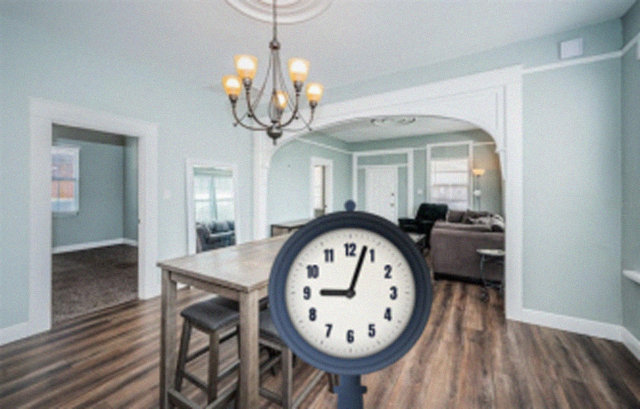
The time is 9:03
